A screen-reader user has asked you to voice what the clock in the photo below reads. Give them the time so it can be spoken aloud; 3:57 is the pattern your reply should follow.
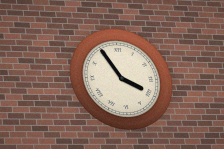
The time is 3:55
